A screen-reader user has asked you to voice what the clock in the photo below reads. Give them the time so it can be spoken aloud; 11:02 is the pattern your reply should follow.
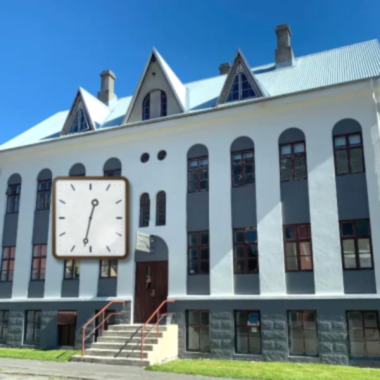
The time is 12:32
